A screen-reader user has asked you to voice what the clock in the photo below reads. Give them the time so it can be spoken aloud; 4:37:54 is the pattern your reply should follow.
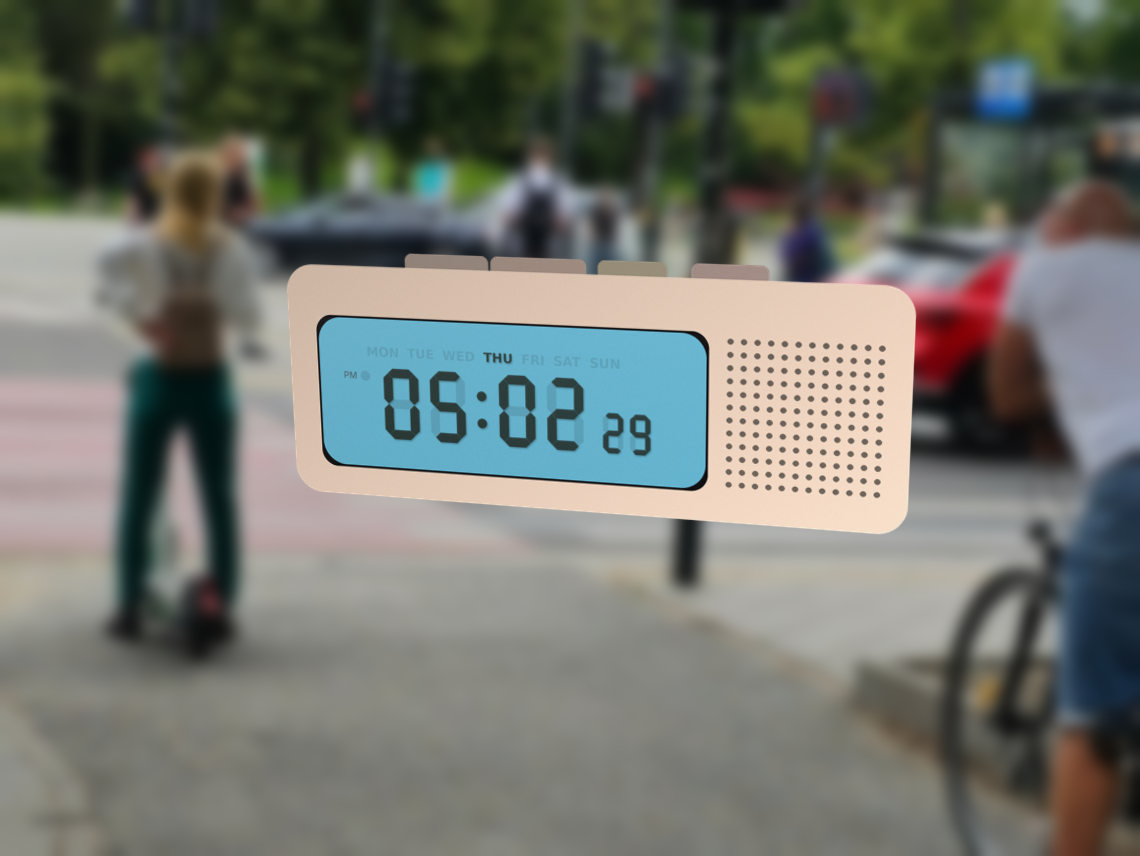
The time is 5:02:29
